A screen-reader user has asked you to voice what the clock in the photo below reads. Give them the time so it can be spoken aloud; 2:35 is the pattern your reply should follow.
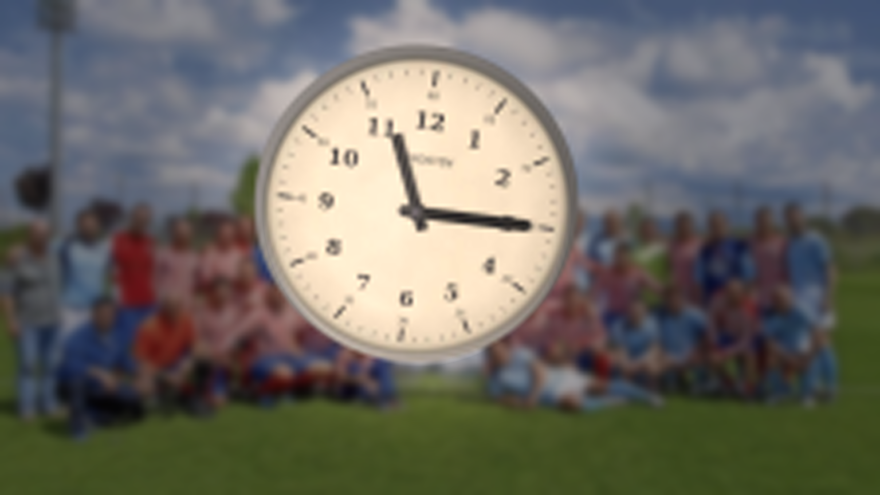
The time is 11:15
